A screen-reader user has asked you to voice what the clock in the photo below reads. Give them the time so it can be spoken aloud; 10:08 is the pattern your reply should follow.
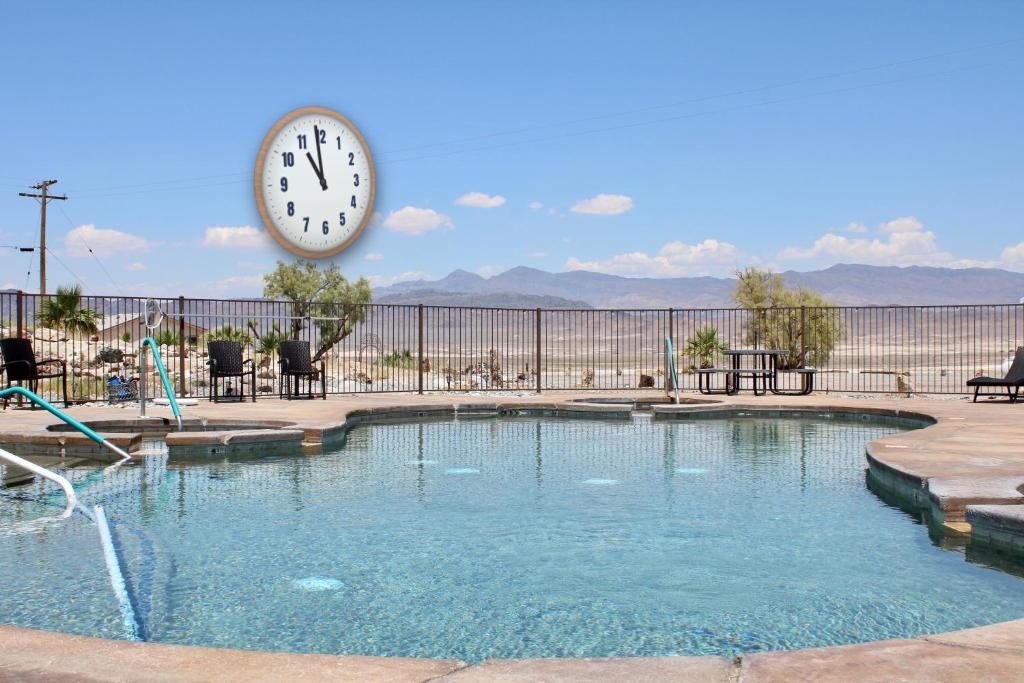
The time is 10:59
